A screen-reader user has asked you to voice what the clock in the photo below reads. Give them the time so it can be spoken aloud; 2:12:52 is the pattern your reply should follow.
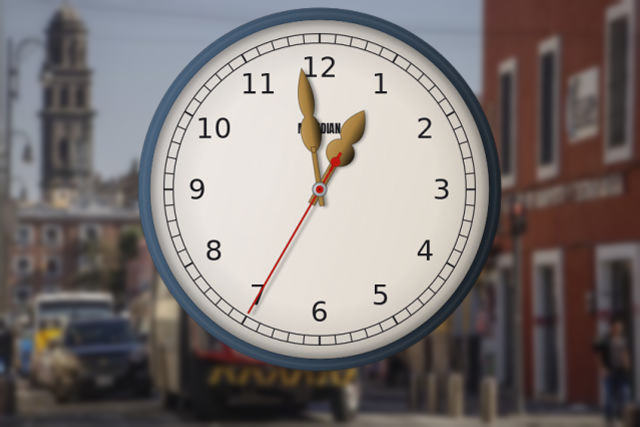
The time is 12:58:35
